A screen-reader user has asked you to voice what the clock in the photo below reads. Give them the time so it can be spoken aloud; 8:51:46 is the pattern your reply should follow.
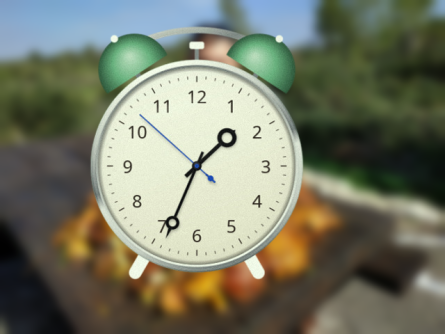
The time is 1:33:52
